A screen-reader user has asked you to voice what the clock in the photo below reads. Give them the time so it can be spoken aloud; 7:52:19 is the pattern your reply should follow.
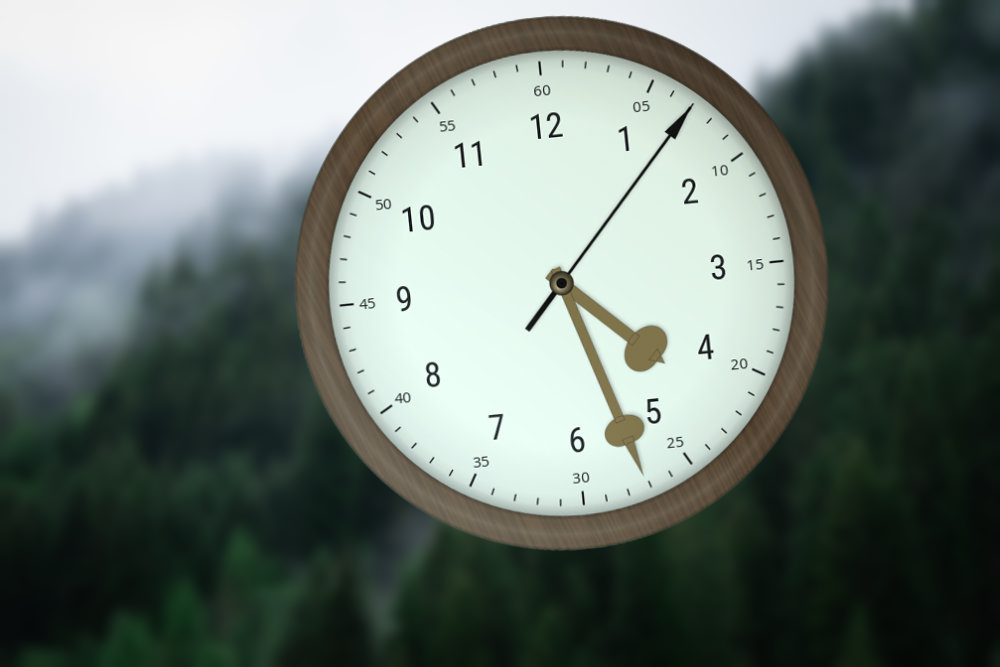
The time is 4:27:07
